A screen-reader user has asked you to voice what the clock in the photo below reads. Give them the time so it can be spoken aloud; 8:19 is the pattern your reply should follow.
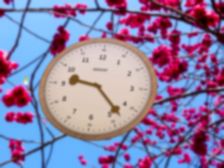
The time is 9:23
